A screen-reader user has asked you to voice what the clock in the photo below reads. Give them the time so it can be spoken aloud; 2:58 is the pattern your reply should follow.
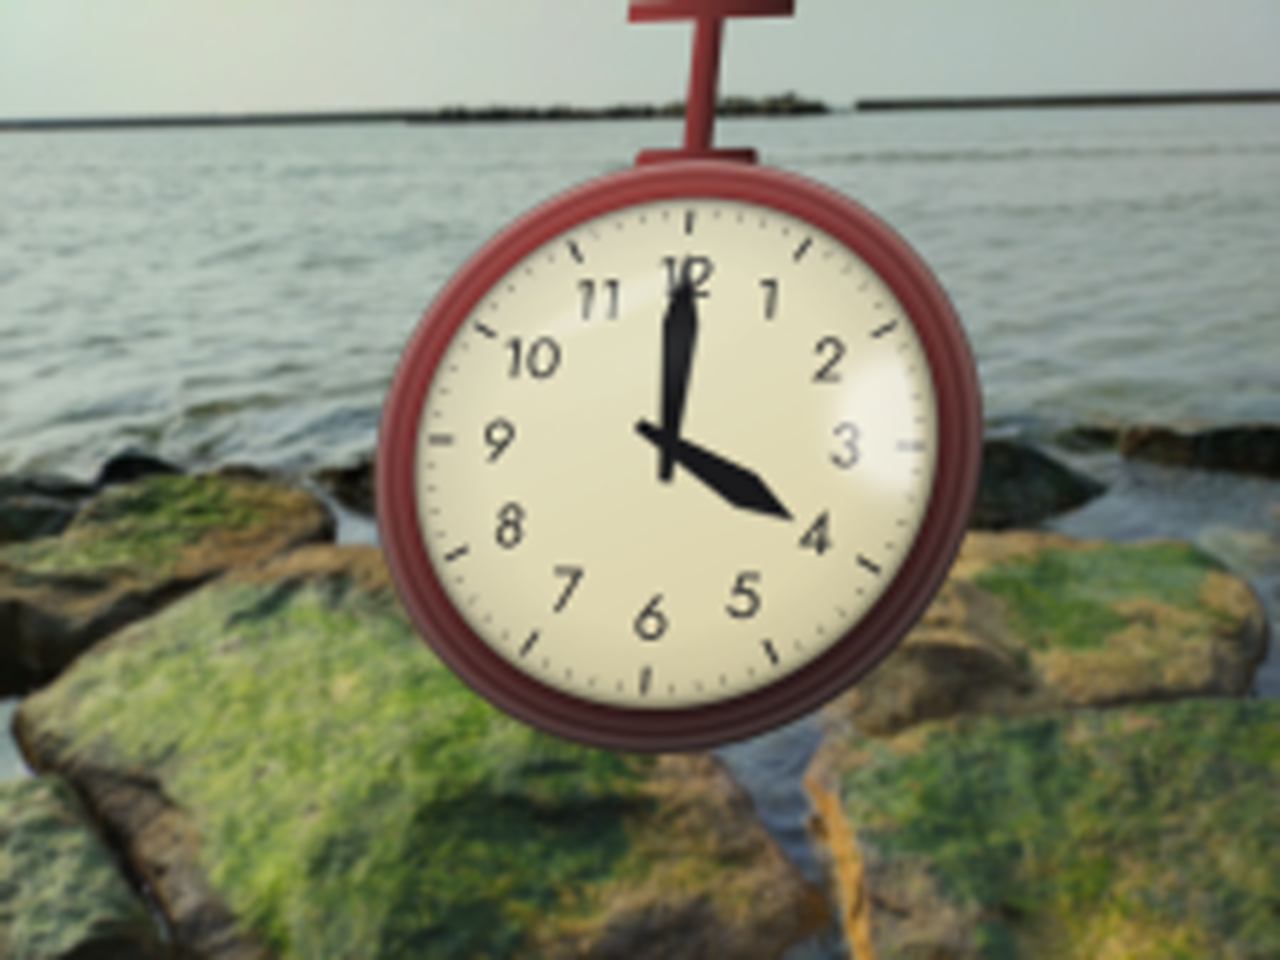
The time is 4:00
